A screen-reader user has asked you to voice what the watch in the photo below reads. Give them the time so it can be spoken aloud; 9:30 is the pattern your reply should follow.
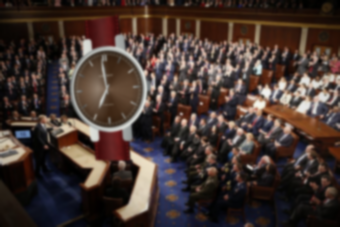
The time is 6:59
